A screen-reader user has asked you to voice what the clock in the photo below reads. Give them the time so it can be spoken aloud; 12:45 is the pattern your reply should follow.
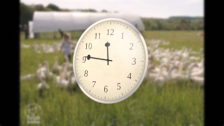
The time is 11:46
